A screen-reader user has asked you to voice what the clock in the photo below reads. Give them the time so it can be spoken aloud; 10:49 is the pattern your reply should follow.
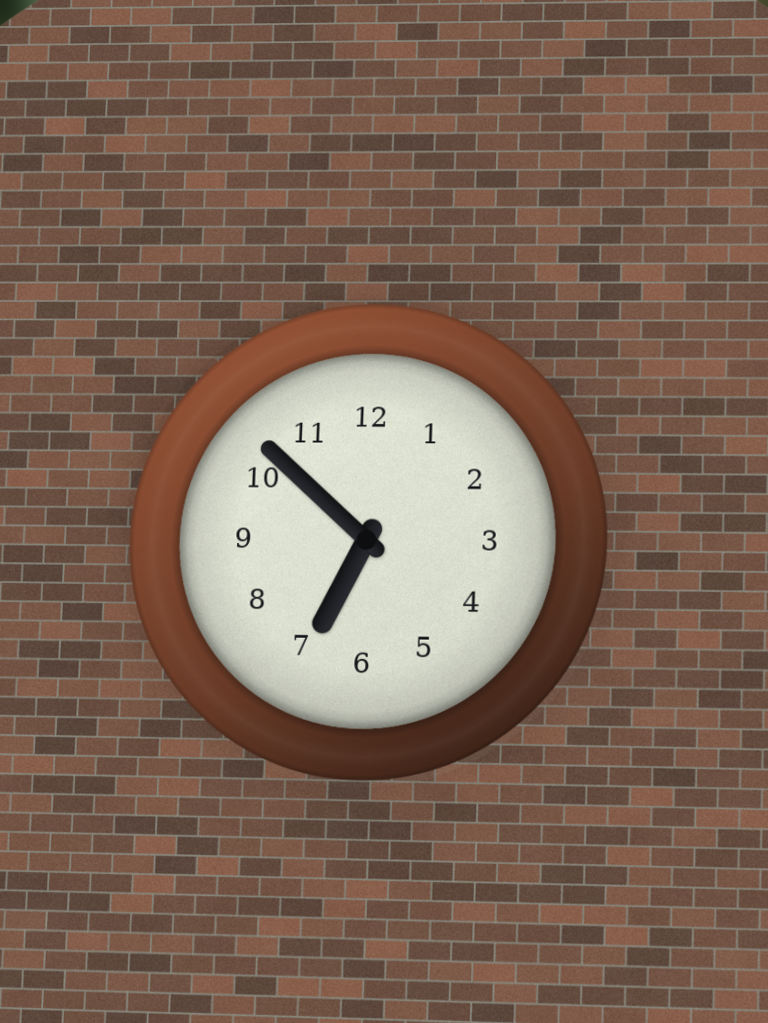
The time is 6:52
